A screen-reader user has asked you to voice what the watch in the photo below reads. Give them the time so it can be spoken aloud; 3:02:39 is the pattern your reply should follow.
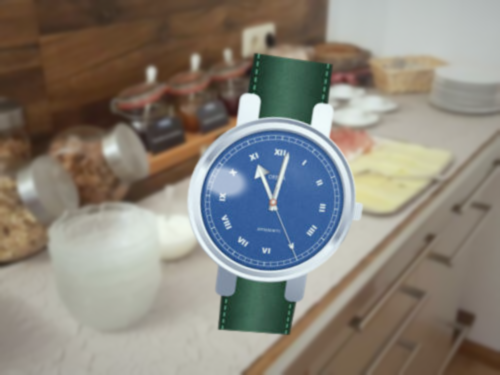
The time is 11:01:25
